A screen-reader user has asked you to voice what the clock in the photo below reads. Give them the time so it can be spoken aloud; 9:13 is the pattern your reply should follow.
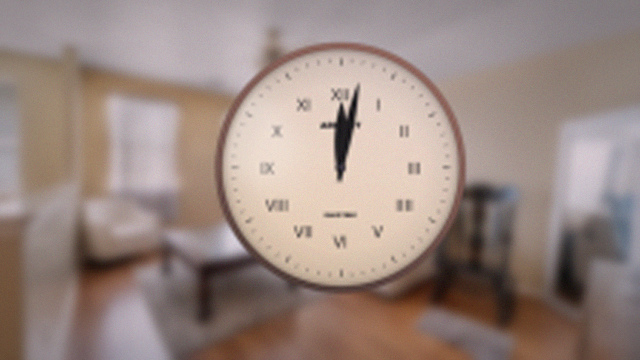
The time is 12:02
